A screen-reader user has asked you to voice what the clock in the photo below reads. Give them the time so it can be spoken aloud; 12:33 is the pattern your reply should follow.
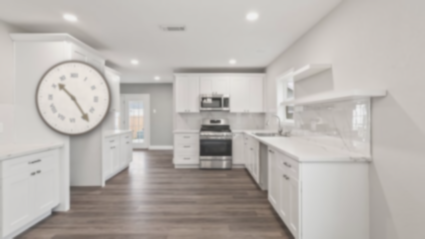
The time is 10:24
